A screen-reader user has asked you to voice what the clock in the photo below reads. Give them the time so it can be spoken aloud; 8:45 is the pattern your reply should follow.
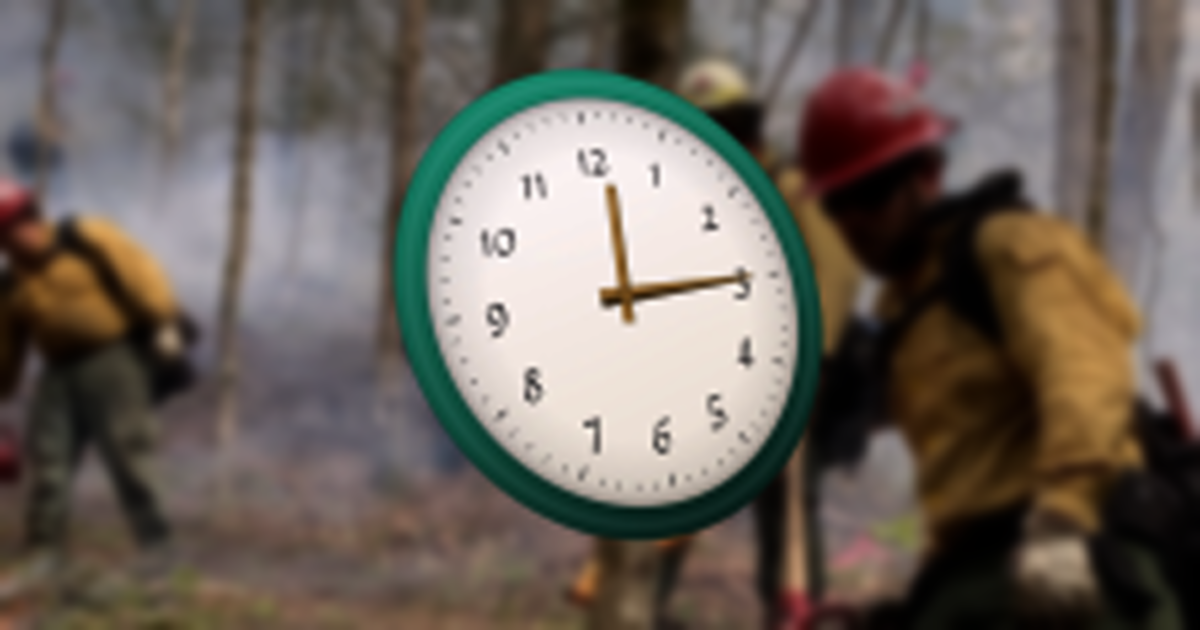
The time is 12:15
